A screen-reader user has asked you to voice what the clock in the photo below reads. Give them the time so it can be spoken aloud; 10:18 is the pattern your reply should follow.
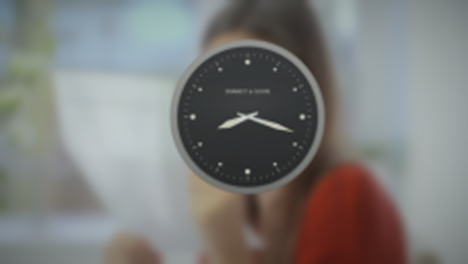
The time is 8:18
